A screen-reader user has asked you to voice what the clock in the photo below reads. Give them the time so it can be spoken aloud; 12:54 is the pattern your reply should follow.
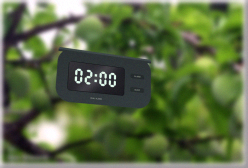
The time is 2:00
